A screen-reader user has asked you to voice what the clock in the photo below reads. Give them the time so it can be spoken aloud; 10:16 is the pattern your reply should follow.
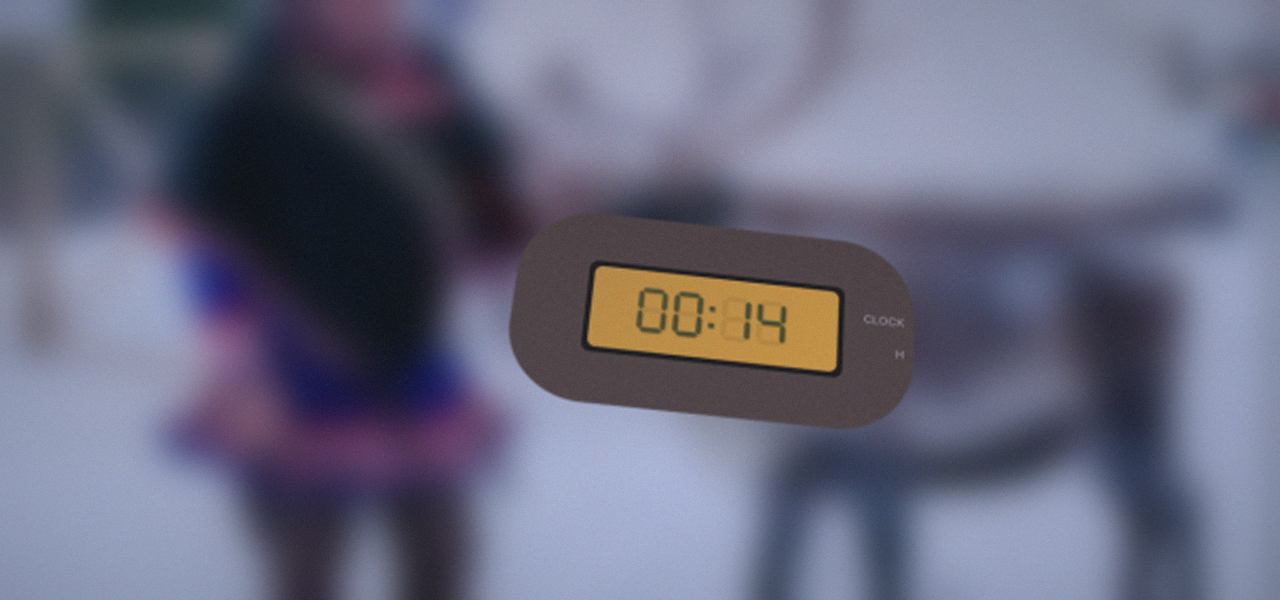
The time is 0:14
